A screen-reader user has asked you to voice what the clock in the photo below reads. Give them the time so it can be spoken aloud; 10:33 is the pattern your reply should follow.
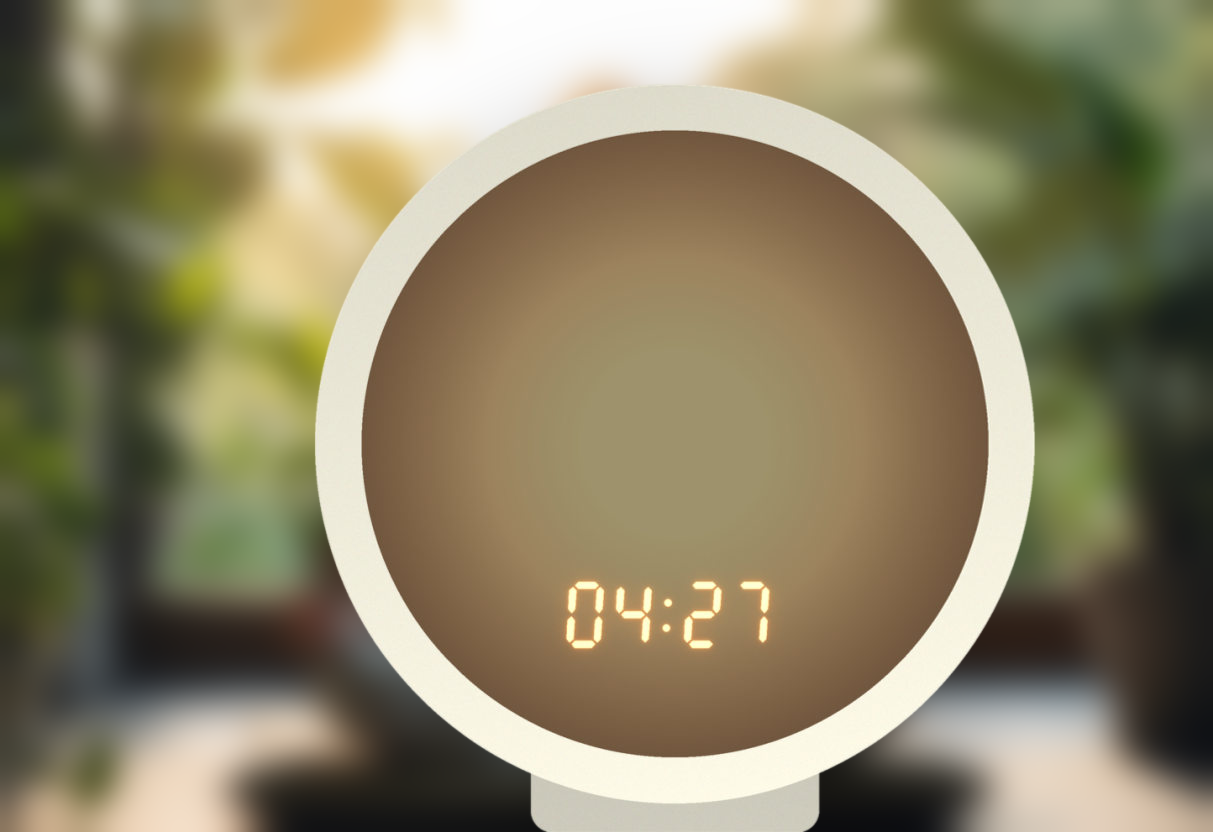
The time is 4:27
